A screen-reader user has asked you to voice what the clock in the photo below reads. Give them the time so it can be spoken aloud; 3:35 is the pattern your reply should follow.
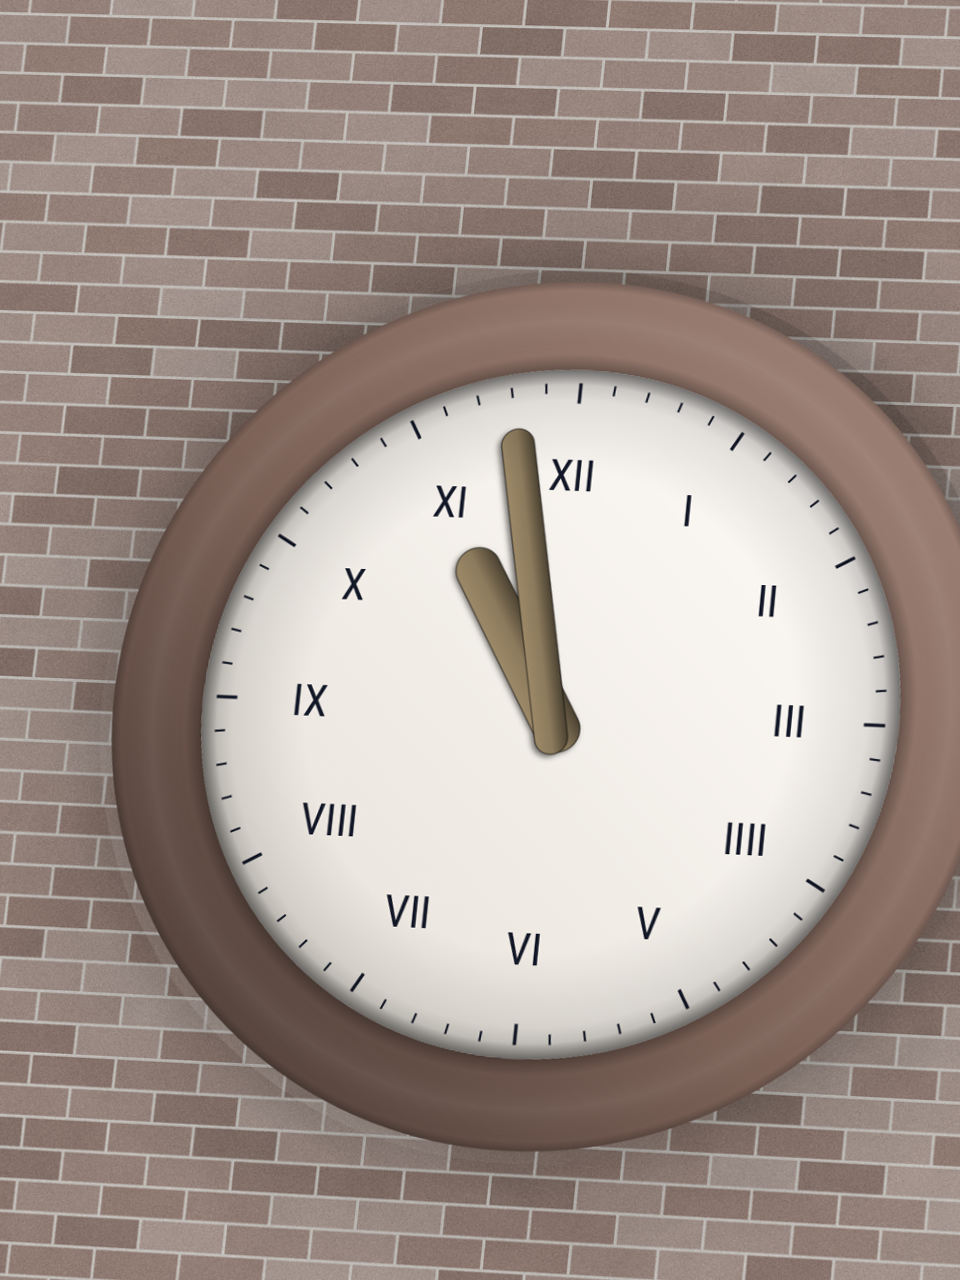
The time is 10:58
